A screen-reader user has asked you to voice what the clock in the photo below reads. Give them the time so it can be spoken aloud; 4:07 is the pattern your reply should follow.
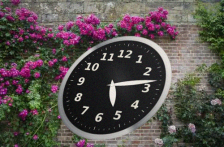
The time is 5:13
